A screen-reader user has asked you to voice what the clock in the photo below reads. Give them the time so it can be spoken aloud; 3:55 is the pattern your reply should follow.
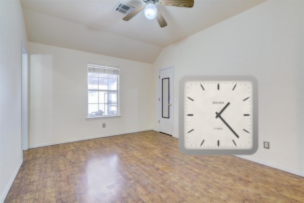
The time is 1:23
